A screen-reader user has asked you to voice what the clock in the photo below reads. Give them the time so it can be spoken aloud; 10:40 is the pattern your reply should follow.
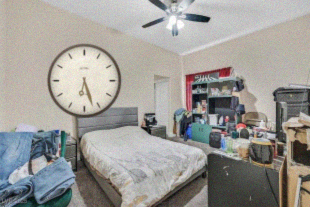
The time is 6:27
